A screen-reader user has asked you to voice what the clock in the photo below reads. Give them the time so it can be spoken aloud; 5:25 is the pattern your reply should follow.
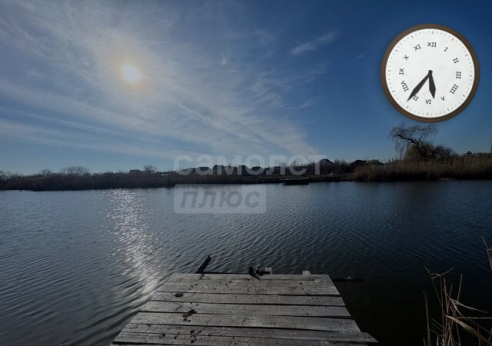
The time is 5:36
